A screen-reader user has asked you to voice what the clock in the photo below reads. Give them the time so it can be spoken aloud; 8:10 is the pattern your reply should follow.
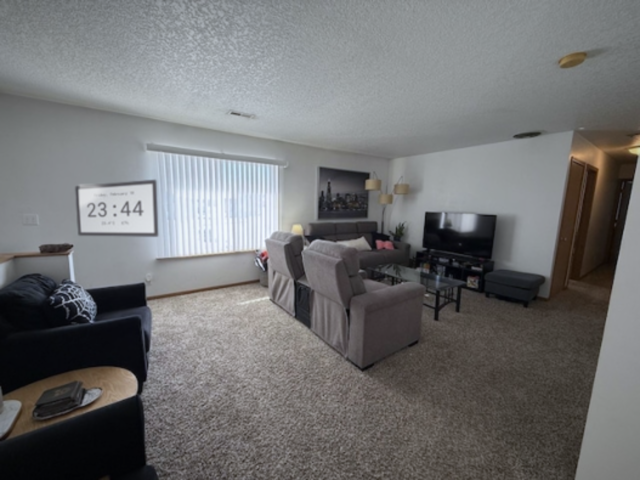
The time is 23:44
